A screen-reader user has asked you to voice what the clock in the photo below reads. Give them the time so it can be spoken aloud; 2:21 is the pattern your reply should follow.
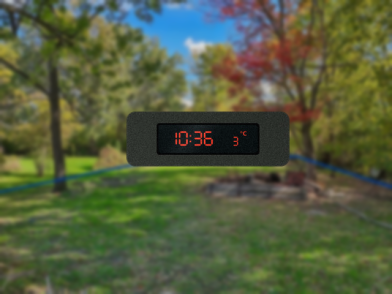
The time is 10:36
